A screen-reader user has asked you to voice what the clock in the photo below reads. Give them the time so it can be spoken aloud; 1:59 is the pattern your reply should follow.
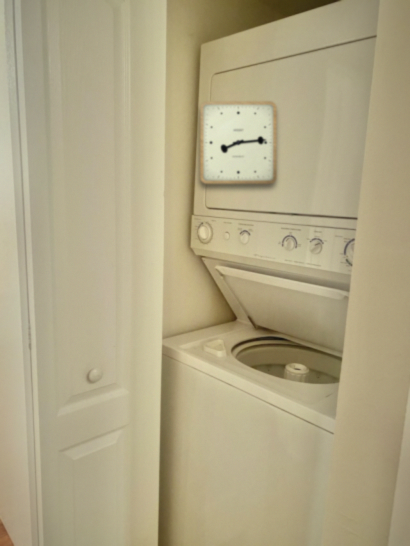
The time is 8:14
